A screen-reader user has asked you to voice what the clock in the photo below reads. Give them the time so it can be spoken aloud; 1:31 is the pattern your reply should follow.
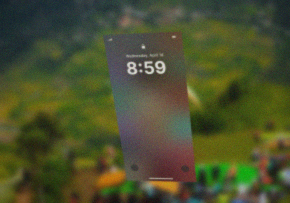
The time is 8:59
